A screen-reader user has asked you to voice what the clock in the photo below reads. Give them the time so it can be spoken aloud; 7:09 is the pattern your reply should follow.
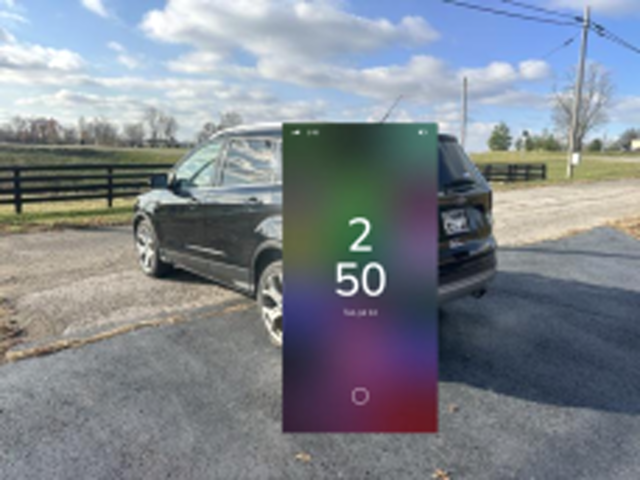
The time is 2:50
